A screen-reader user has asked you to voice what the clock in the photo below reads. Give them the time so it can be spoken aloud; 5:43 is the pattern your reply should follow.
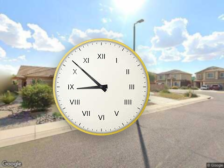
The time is 8:52
